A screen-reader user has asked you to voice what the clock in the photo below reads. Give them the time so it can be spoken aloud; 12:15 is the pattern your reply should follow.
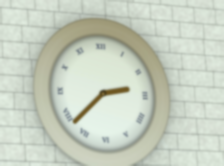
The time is 2:38
